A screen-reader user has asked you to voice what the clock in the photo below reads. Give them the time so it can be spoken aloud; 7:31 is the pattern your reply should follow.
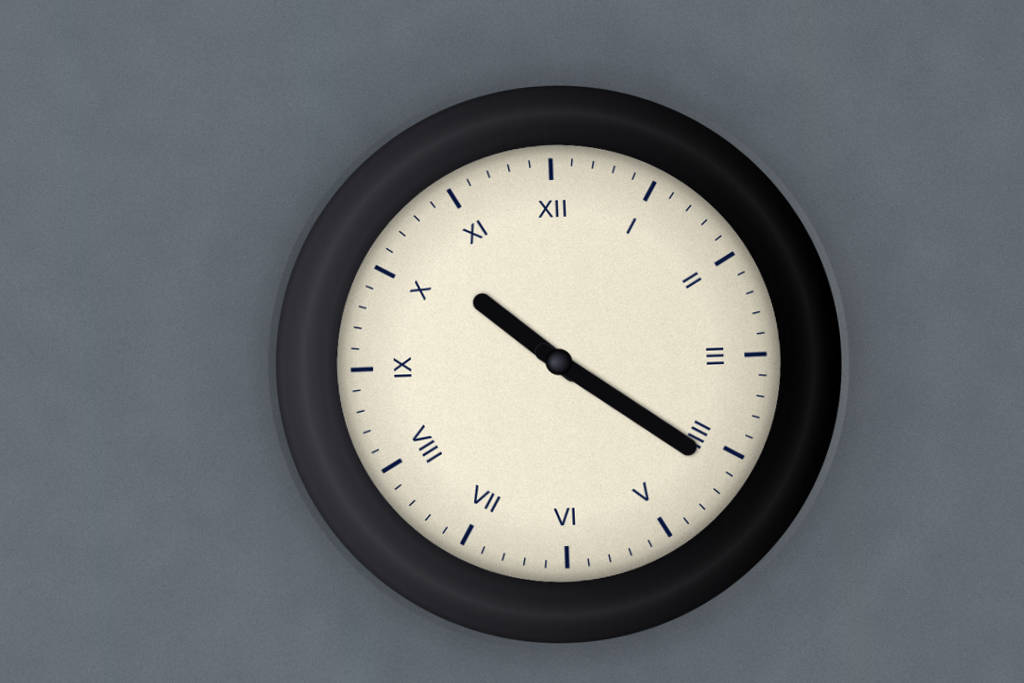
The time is 10:21
